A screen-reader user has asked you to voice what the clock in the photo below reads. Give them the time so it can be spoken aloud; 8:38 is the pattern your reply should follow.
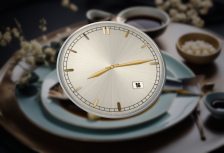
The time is 8:14
